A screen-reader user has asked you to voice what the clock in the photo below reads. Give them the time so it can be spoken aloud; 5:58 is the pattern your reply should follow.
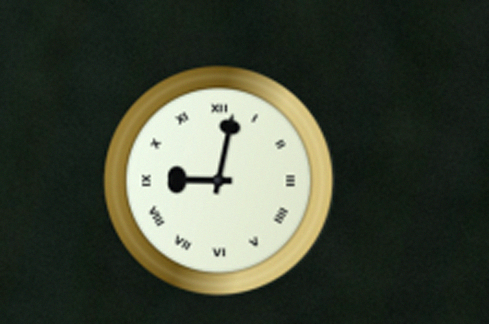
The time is 9:02
